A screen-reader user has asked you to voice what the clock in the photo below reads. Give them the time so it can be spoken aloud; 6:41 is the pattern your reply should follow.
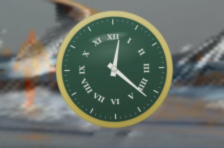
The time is 12:22
